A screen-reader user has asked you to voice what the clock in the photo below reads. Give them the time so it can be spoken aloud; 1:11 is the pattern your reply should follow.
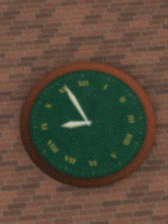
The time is 8:56
